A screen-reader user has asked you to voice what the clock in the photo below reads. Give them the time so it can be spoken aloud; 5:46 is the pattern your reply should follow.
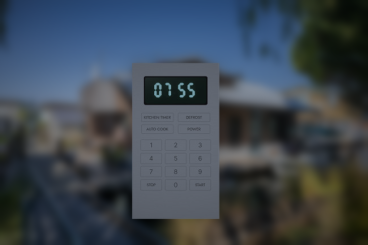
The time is 7:55
